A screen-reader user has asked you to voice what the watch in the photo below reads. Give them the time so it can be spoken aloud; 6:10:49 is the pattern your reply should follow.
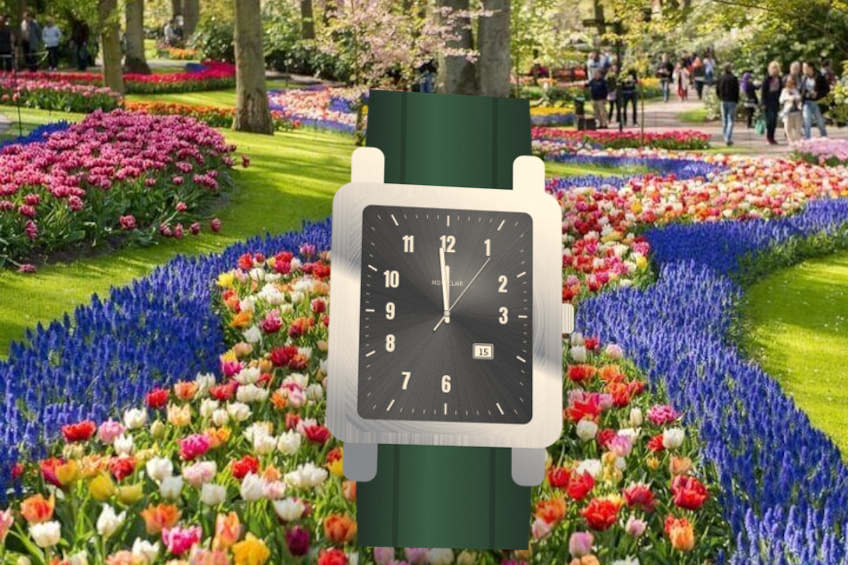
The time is 11:59:06
